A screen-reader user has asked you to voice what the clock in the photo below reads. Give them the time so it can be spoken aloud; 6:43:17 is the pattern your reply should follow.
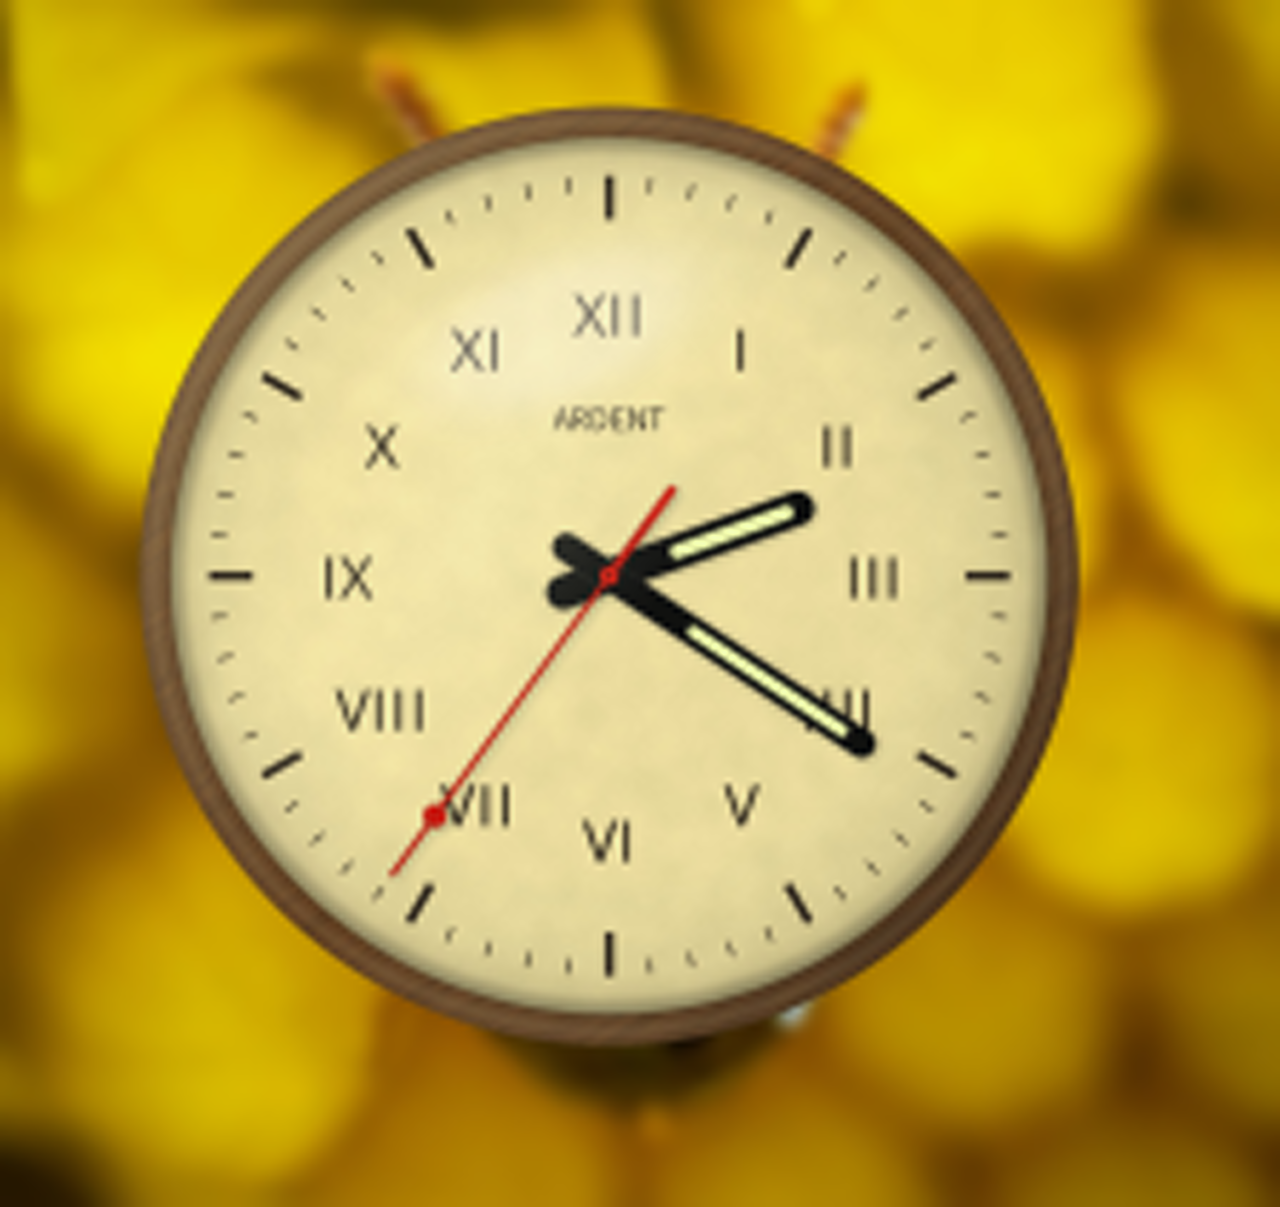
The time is 2:20:36
